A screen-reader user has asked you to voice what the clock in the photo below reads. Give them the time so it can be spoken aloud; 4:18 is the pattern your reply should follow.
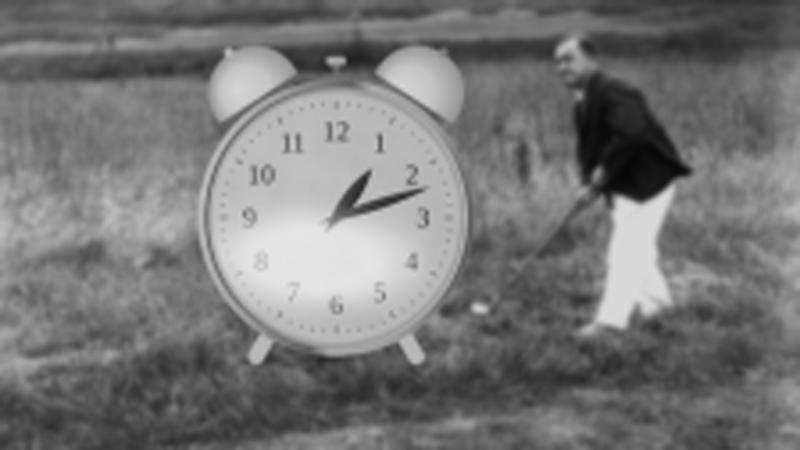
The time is 1:12
